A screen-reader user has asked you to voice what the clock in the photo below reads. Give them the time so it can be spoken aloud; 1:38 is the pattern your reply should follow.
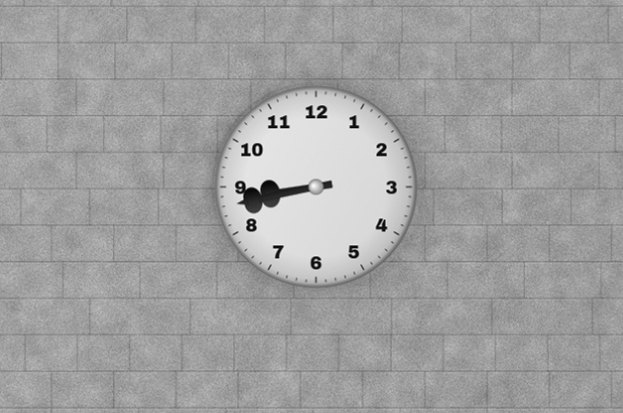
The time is 8:43
